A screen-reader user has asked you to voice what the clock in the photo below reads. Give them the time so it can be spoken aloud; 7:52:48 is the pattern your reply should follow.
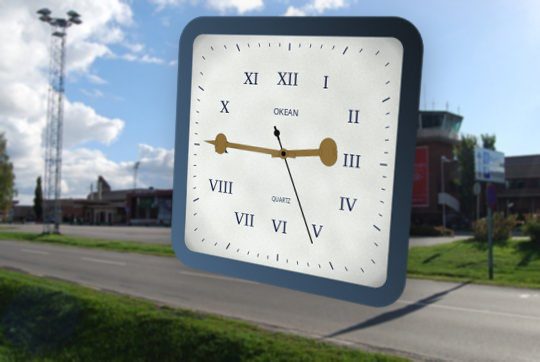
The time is 2:45:26
